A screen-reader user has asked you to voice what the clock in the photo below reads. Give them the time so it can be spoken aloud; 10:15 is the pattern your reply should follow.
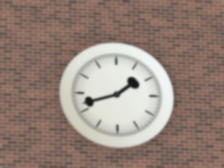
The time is 1:42
